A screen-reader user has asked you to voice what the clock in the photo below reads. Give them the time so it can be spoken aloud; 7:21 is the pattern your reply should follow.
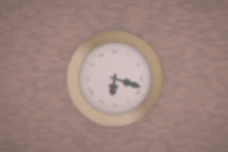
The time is 6:18
